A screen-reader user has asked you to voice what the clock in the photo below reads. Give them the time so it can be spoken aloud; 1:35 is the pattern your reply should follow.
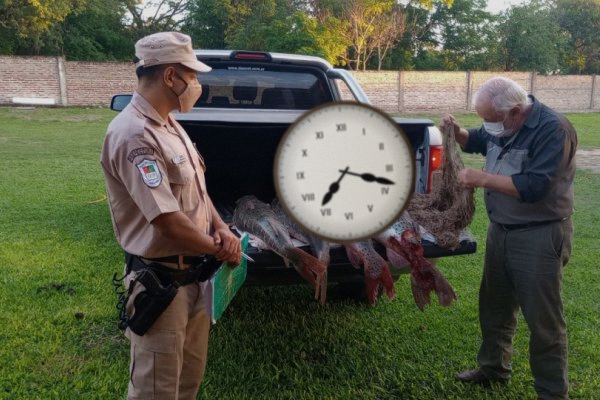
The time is 7:18
